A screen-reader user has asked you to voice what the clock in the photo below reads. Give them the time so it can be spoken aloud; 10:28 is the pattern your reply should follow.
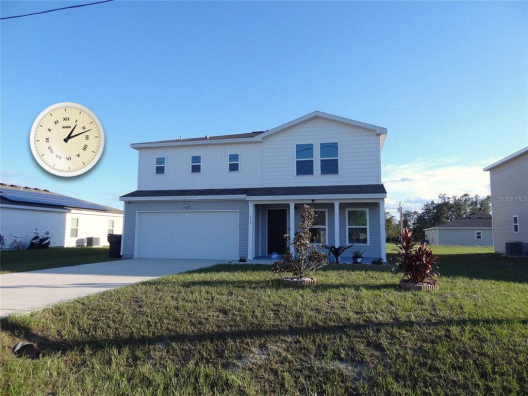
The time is 1:12
